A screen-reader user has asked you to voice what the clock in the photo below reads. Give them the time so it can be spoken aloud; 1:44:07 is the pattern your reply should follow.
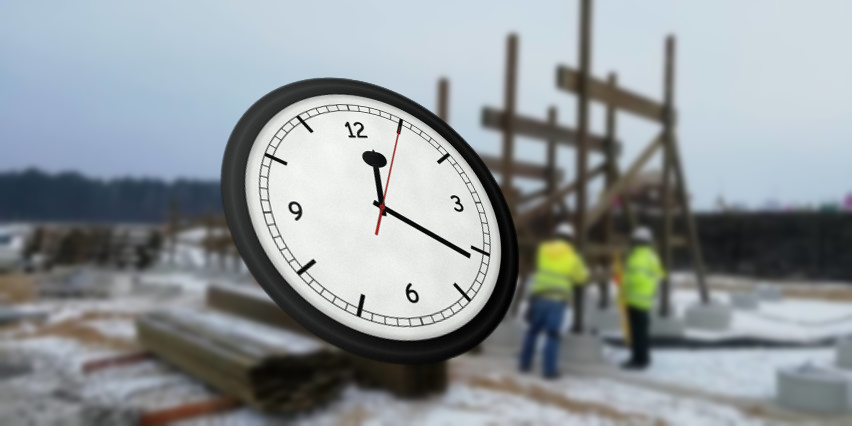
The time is 12:21:05
